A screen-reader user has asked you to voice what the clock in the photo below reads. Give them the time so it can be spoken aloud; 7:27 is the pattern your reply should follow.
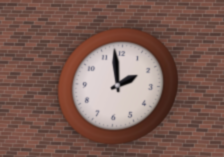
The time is 1:58
